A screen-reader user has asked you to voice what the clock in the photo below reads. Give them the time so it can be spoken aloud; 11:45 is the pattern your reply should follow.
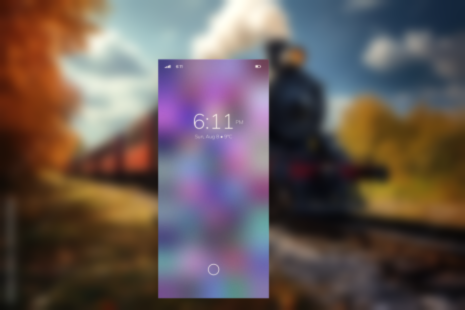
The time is 6:11
